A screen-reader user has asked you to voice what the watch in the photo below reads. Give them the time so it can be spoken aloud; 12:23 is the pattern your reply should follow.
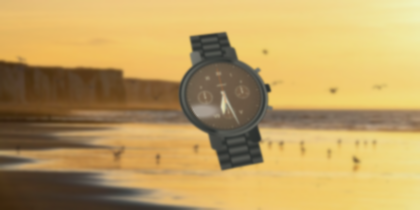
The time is 6:28
